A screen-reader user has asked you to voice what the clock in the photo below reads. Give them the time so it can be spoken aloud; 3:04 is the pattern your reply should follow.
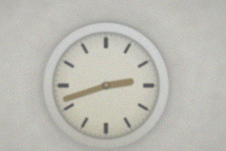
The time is 2:42
